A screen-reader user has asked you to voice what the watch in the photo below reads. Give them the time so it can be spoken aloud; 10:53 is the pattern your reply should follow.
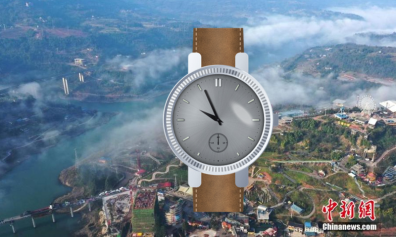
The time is 9:56
